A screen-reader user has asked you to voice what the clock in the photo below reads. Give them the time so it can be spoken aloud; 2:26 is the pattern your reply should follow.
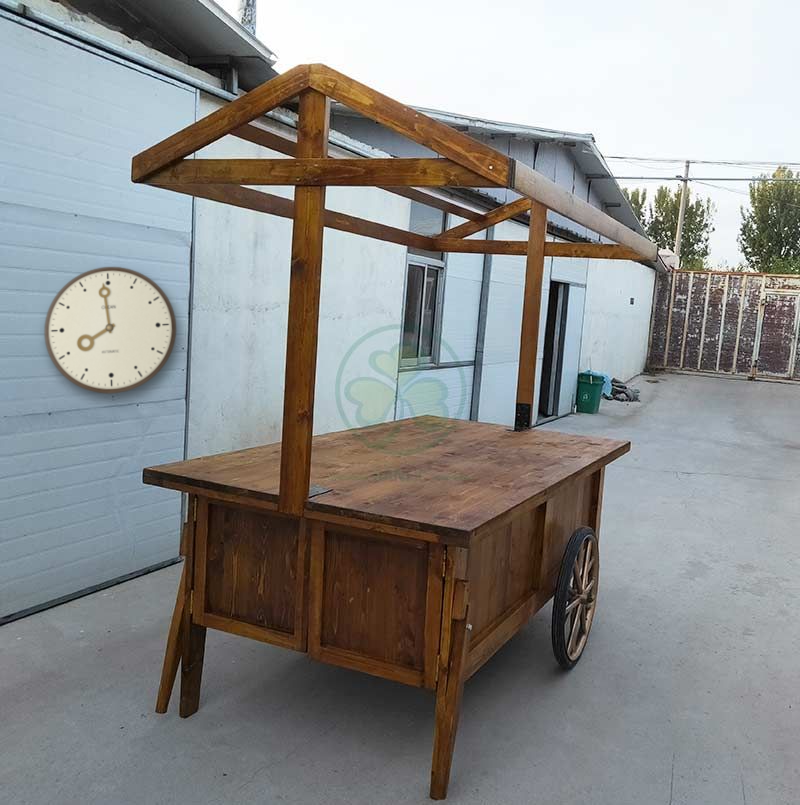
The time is 7:59
